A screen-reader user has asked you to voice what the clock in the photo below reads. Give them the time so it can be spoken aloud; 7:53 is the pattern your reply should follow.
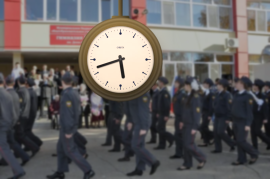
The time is 5:42
